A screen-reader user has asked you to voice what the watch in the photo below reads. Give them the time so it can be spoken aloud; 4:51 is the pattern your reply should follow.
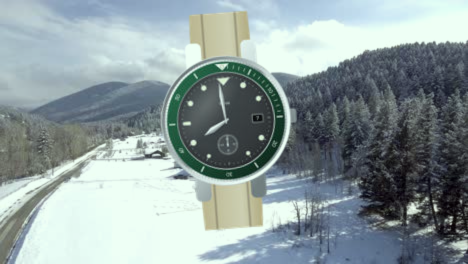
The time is 7:59
